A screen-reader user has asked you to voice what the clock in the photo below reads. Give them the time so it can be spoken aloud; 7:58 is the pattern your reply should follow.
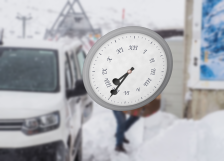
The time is 7:35
